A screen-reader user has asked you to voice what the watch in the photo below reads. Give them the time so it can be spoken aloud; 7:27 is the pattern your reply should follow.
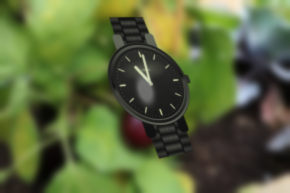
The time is 11:01
